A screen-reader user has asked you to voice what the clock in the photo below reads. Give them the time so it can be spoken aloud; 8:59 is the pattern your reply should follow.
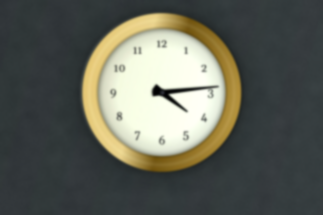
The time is 4:14
